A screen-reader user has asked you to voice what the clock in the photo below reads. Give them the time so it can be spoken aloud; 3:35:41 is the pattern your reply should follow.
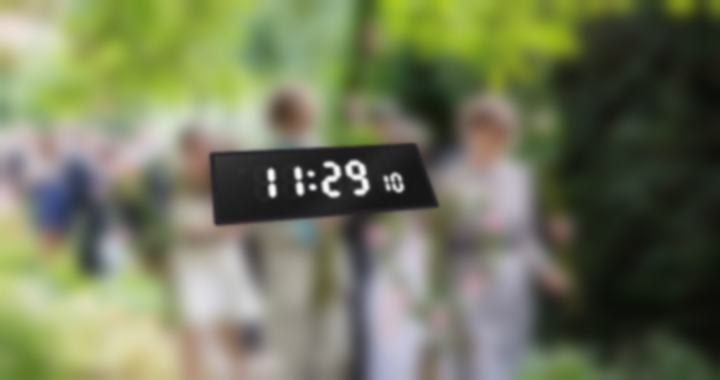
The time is 11:29:10
